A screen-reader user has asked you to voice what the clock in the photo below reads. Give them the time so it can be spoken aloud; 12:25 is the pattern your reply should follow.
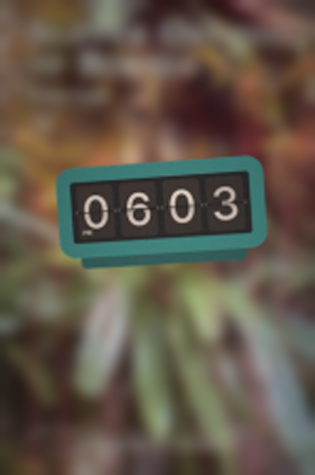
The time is 6:03
